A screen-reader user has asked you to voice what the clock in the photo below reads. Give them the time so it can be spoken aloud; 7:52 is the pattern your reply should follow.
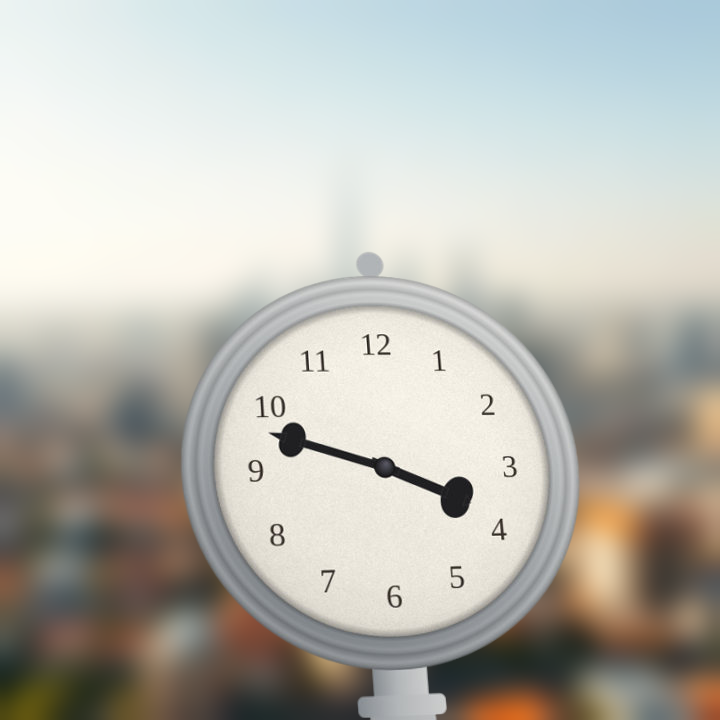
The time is 3:48
